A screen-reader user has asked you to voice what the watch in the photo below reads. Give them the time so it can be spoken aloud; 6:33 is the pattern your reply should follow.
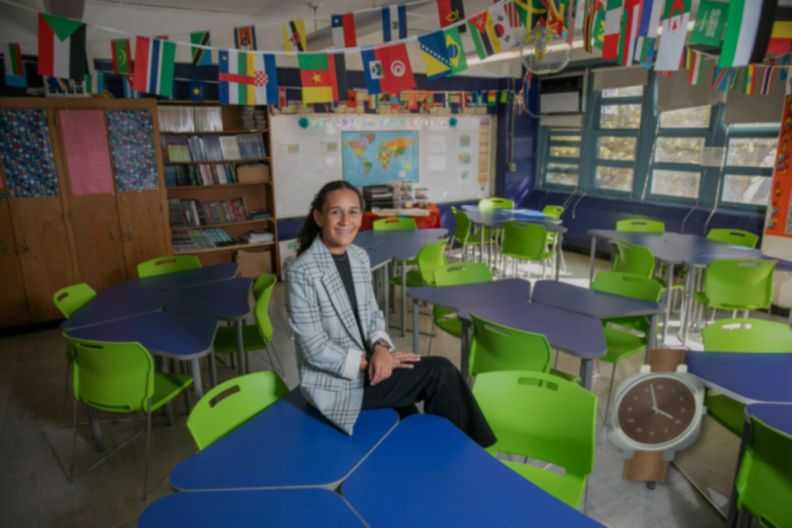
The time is 3:57
